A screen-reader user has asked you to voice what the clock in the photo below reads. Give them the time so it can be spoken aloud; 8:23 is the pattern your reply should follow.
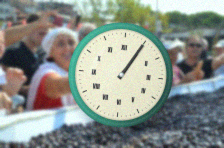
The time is 1:05
